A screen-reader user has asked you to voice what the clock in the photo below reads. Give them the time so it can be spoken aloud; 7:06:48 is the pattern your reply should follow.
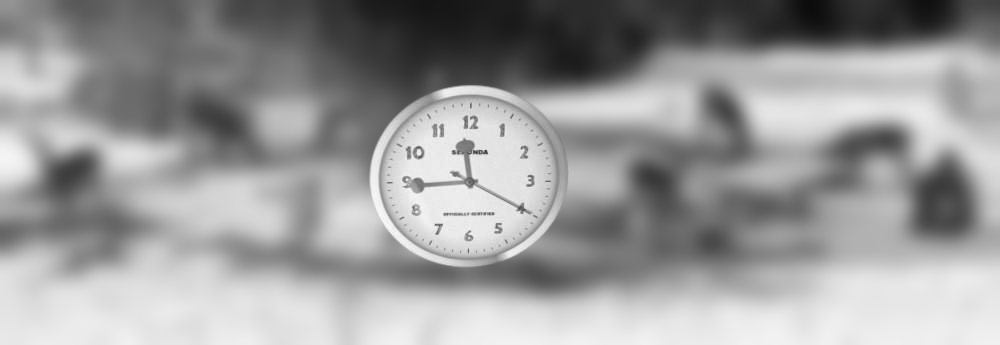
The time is 11:44:20
